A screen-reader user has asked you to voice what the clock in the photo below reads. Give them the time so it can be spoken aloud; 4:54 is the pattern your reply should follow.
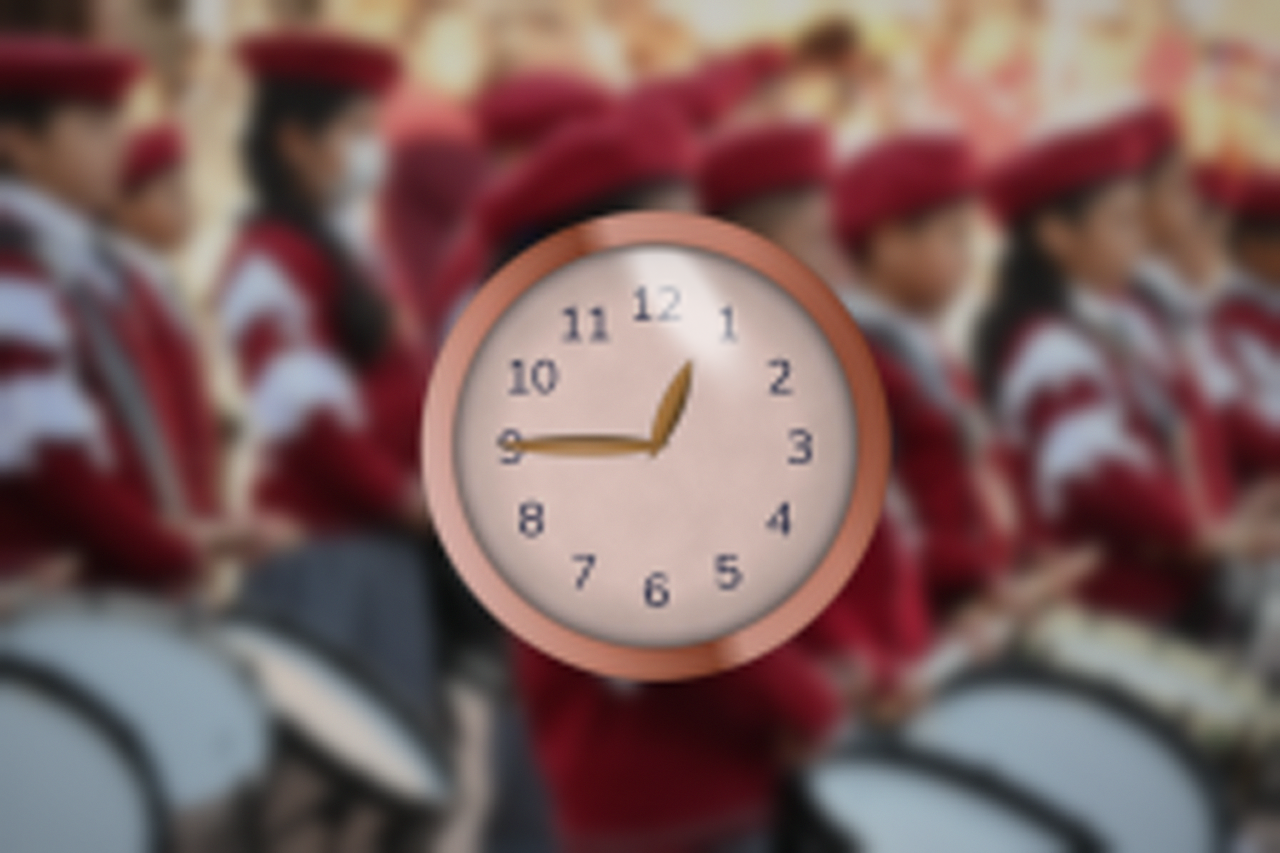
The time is 12:45
